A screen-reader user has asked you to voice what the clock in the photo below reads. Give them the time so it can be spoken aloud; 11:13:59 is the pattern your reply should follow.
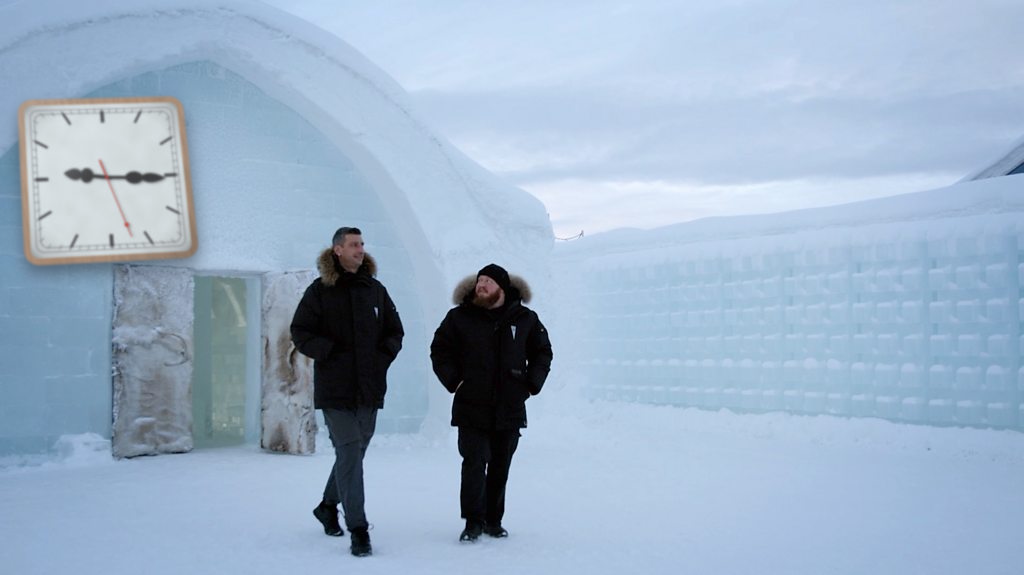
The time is 9:15:27
